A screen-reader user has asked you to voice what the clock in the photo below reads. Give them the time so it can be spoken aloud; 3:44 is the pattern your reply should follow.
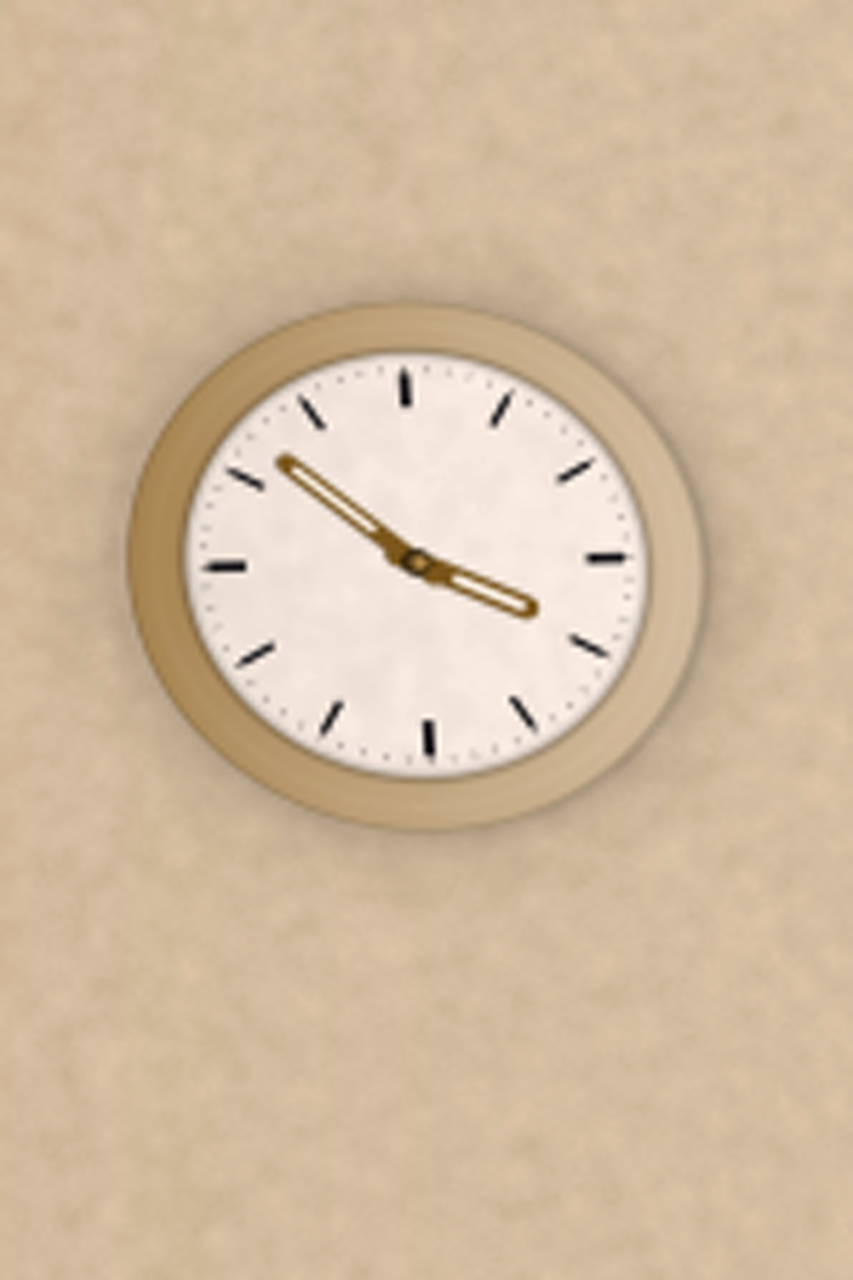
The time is 3:52
